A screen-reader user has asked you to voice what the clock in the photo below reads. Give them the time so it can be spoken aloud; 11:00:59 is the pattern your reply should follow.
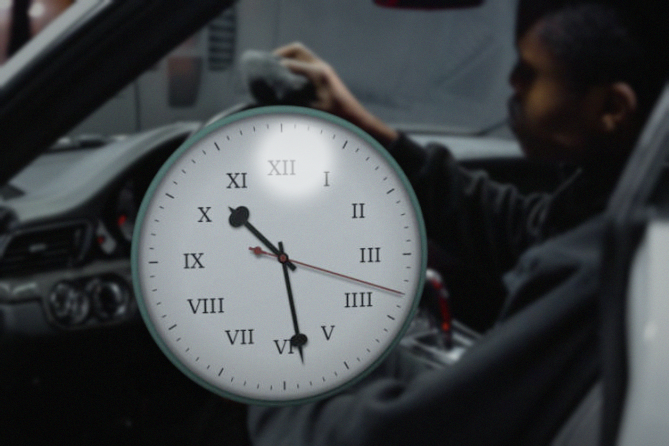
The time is 10:28:18
